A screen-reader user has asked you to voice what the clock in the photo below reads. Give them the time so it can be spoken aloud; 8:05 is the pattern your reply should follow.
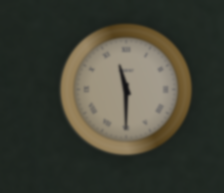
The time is 11:30
